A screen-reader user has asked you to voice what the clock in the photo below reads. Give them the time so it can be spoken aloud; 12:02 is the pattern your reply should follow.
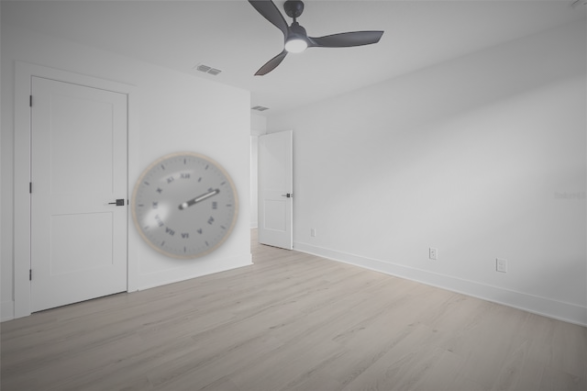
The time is 2:11
